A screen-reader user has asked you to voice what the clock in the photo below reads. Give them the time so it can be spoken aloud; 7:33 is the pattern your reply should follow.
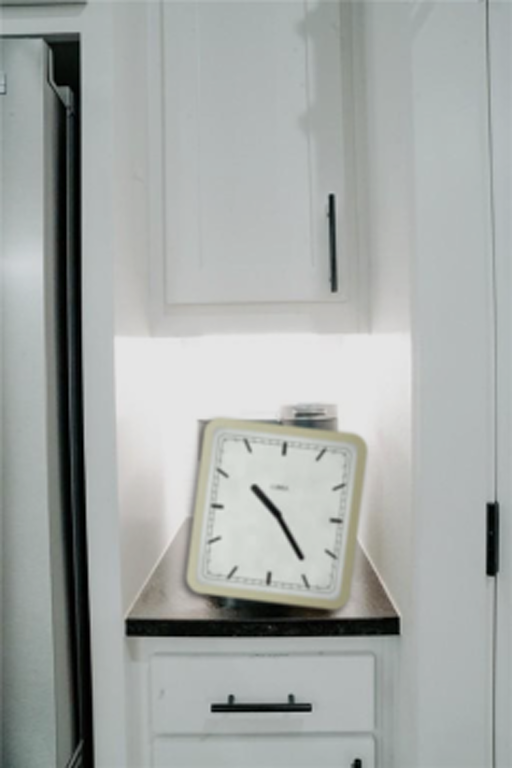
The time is 10:24
